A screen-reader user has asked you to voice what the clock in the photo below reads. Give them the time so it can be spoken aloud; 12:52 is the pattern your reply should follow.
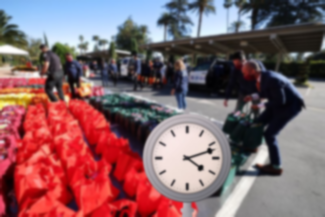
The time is 4:12
